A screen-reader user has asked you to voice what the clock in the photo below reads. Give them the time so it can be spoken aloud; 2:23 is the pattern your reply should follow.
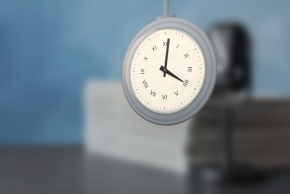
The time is 4:01
